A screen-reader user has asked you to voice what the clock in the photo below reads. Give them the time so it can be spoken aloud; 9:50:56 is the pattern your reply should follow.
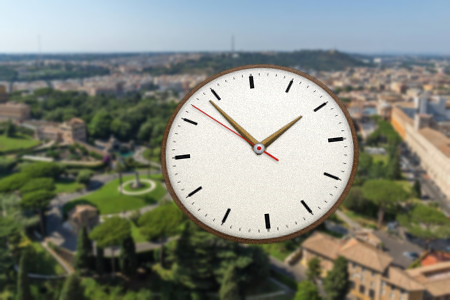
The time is 1:53:52
